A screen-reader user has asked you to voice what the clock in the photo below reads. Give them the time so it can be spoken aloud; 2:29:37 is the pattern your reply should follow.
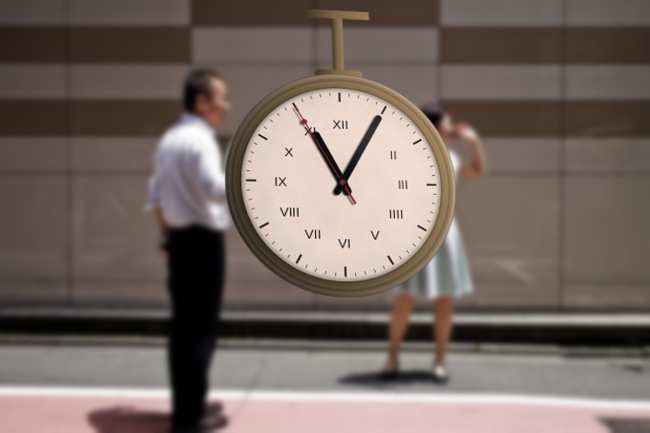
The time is 11:04:55
